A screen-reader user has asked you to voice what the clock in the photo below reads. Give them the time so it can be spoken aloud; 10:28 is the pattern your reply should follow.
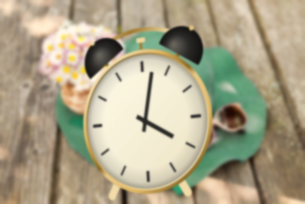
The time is 4:02
